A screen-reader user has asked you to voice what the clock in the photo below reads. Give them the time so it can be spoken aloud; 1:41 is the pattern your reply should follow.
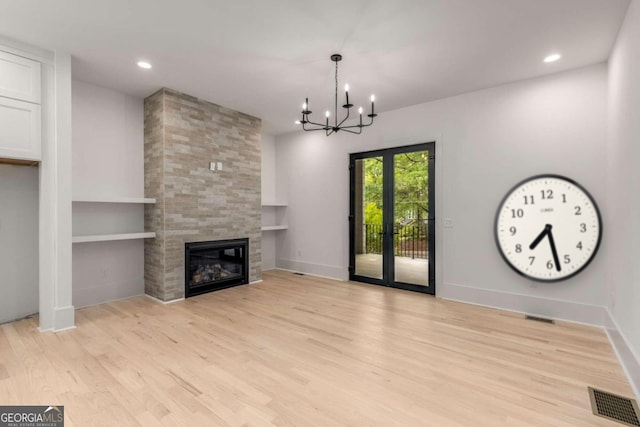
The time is 7:28
